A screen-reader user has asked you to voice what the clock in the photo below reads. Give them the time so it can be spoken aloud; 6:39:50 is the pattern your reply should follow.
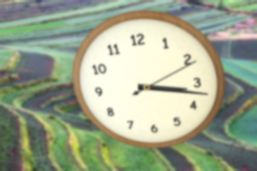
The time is 3:17:11
